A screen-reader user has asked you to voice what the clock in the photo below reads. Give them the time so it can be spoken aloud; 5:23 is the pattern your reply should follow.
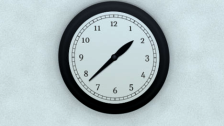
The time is 1:38
